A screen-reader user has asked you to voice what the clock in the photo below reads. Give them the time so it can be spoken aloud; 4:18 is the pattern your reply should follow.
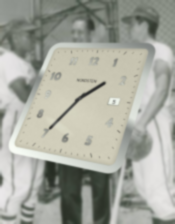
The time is 1:35
